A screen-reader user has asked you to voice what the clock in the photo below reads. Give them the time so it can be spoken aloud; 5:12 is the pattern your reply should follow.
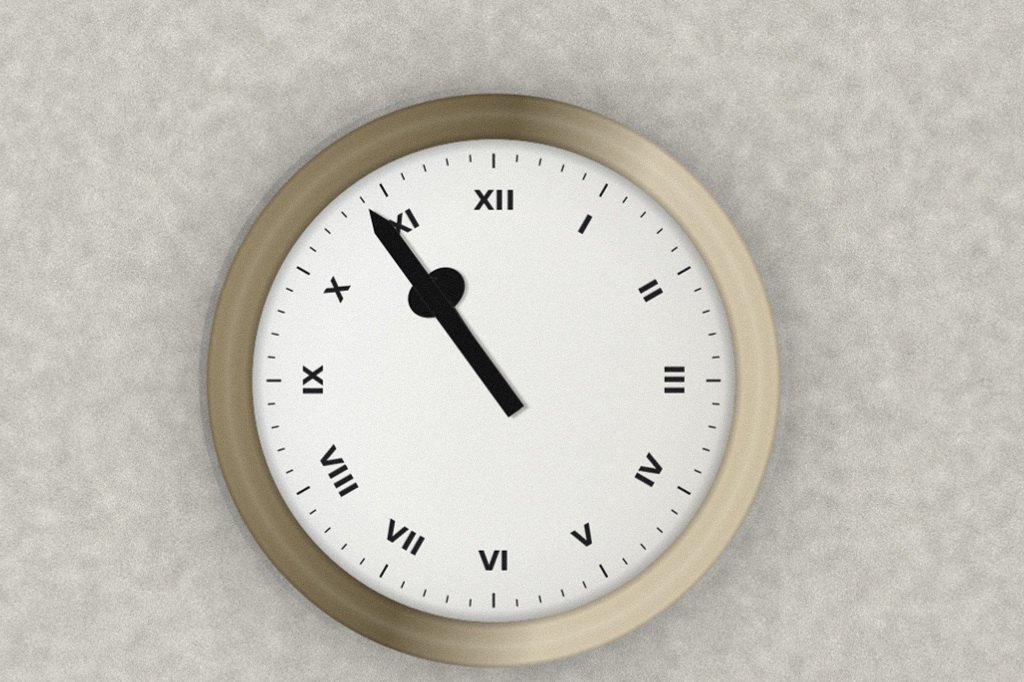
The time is 10:54
